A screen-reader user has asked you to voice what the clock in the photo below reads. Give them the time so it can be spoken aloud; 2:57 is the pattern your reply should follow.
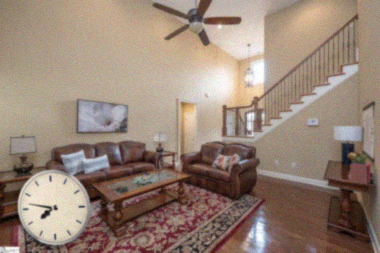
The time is 7:47
